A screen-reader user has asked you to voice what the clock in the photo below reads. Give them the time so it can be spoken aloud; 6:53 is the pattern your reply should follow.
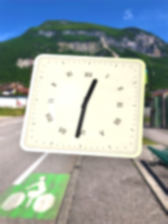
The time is 12:31
